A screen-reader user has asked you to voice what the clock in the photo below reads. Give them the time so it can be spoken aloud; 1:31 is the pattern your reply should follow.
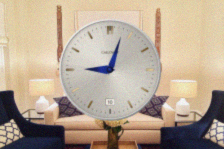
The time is 9:03
